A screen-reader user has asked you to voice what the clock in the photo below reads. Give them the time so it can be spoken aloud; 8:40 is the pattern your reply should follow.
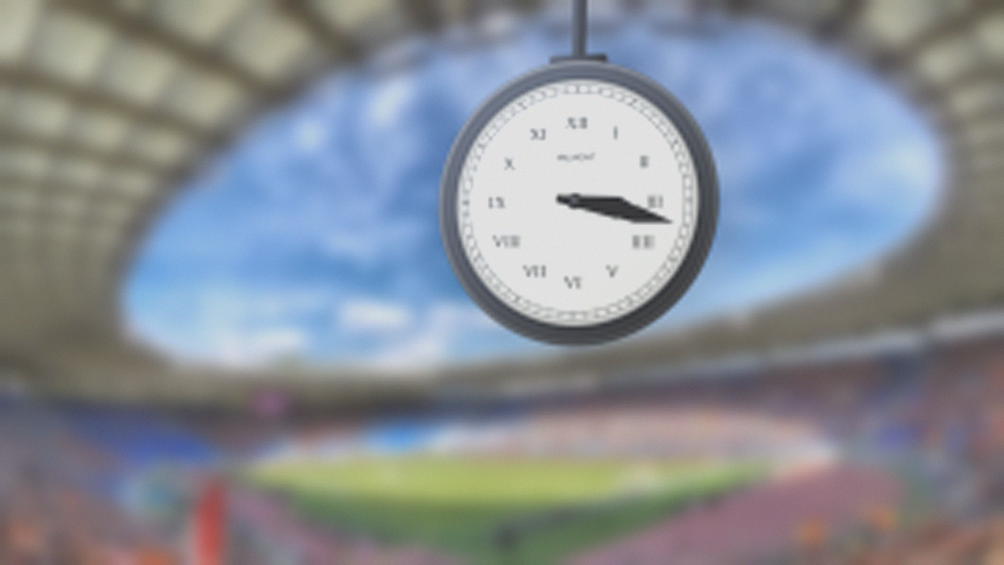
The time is 3:17
